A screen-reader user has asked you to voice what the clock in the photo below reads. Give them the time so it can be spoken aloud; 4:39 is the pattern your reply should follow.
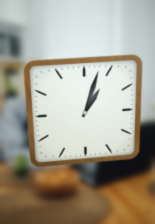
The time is 1:03
